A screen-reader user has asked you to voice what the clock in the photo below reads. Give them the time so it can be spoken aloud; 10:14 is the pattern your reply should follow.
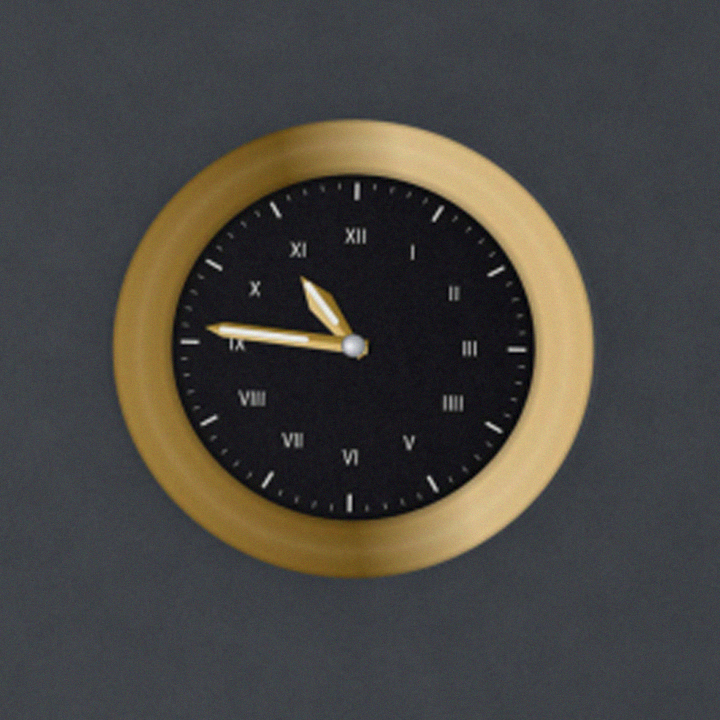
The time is 10:46
